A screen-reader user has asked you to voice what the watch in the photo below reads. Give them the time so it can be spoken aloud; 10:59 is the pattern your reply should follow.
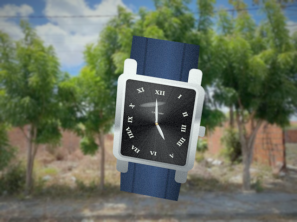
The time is 4:59
